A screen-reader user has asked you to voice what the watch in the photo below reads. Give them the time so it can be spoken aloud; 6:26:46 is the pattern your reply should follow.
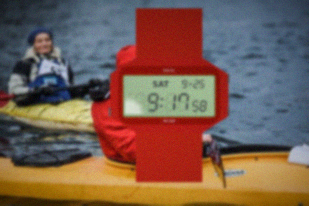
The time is 9:17:58
